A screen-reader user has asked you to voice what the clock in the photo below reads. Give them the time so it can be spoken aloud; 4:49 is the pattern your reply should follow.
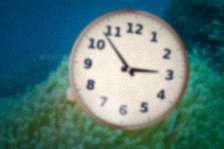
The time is 2:53
